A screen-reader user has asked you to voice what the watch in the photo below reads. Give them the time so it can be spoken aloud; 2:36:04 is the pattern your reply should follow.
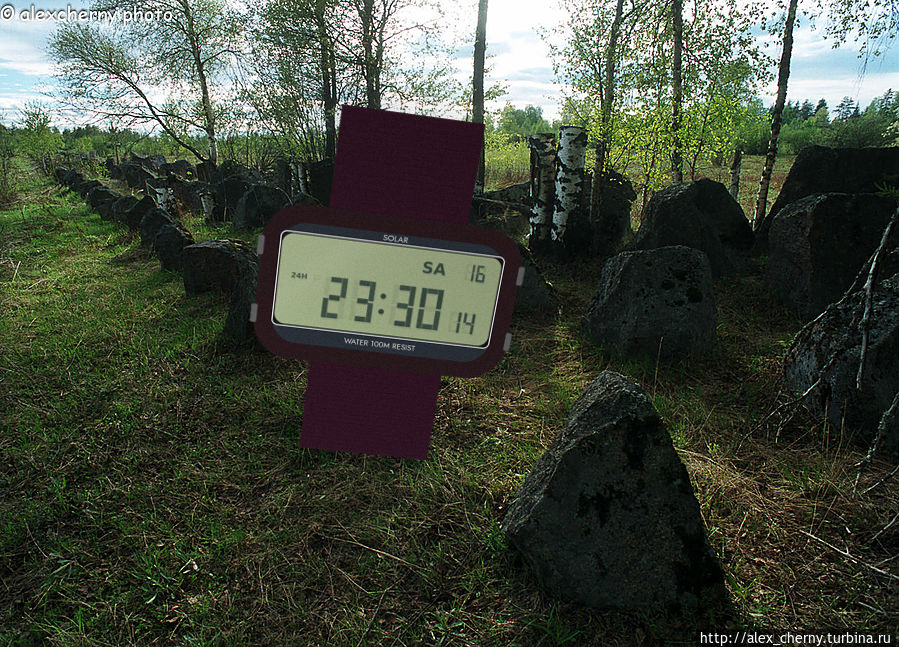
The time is 23:30:14
